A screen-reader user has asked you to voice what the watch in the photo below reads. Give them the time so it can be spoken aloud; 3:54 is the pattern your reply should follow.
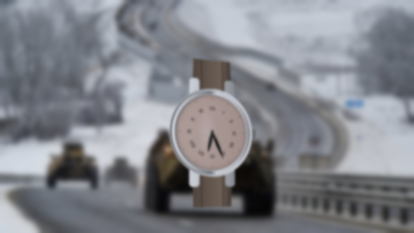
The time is 6:26
